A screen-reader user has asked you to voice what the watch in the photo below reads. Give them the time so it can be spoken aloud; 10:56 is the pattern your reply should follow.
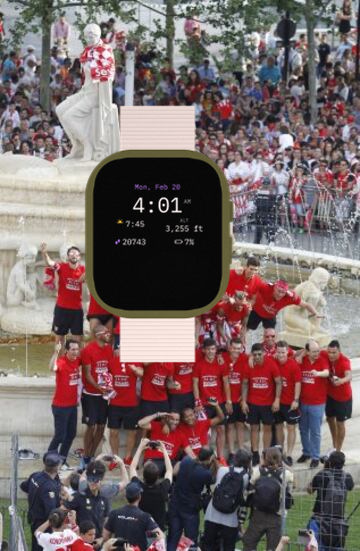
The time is 4:01
